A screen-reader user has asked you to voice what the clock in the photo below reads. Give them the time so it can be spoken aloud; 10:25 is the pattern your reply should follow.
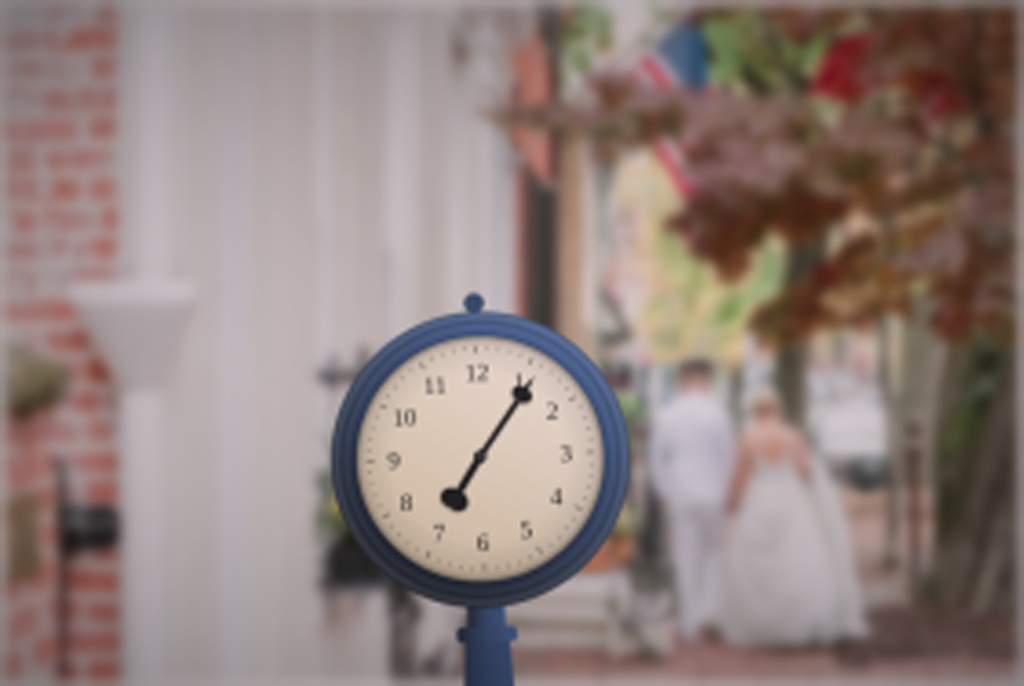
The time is 7:06
